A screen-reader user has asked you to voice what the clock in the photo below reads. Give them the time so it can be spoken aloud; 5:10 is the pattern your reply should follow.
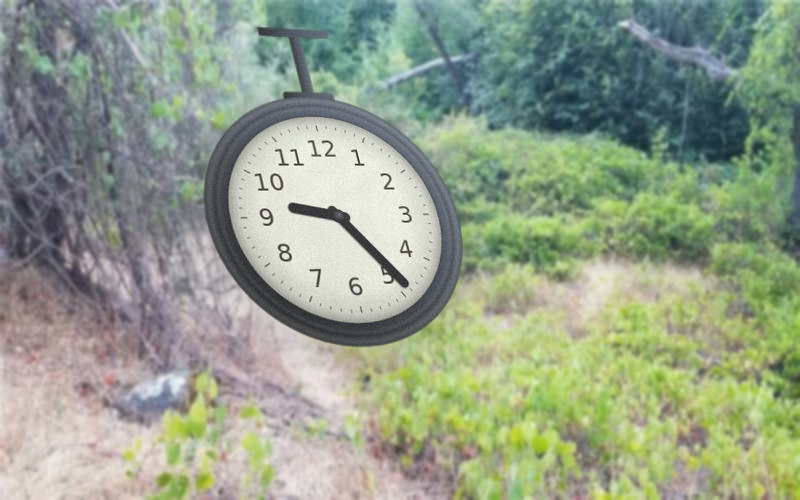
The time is 9:24
